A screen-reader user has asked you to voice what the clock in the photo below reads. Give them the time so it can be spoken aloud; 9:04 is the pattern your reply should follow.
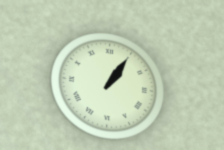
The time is 1:05
